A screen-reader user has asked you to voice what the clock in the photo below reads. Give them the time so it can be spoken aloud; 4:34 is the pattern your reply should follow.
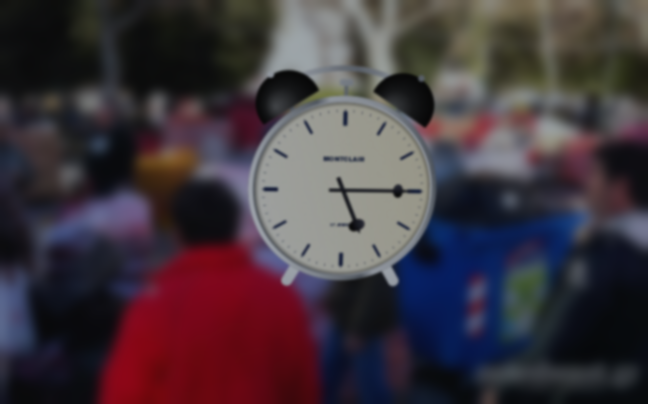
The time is 5:15
